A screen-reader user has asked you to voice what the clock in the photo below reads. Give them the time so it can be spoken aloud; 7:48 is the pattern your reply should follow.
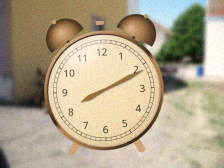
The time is 8:11
